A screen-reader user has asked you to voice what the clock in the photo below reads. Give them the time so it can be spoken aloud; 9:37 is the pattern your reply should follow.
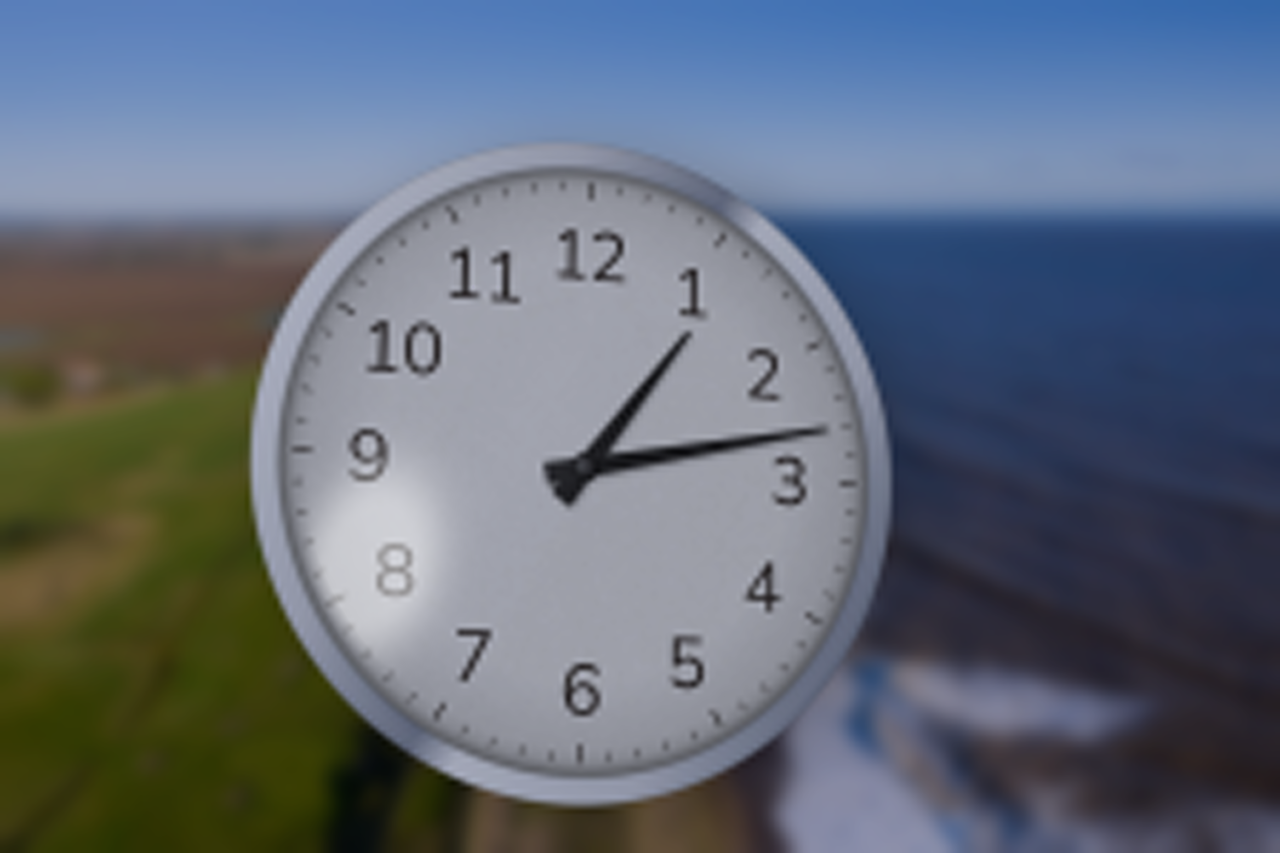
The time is 1:13
